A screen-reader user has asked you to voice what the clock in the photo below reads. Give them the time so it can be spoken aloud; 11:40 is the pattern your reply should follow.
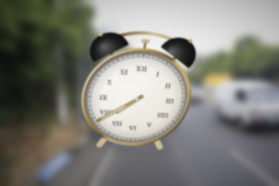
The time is 7:39
